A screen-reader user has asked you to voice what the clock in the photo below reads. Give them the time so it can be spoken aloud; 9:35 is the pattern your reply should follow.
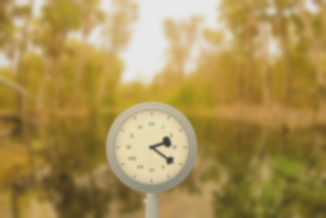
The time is 2:21
